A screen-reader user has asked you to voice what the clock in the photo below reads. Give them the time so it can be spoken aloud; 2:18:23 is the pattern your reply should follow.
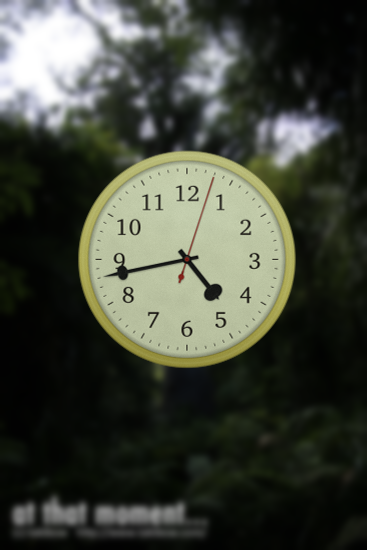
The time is 4:43:03
